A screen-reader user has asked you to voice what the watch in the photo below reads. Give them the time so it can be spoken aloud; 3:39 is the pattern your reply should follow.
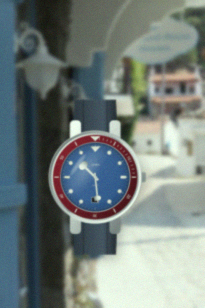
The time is 10:29
